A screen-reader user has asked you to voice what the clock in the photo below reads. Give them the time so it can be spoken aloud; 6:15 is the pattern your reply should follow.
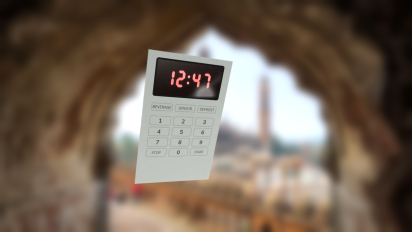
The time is 12:47
